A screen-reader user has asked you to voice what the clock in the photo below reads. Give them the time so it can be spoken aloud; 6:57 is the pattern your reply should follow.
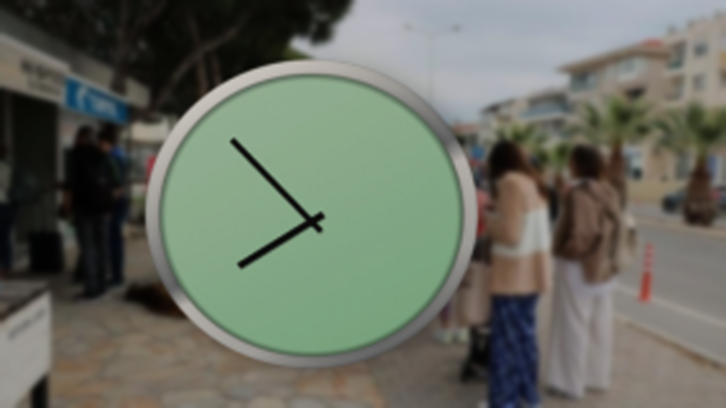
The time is 7:53
